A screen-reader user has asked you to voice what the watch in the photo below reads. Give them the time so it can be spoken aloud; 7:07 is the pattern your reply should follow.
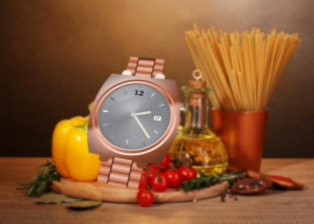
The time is 2:23
